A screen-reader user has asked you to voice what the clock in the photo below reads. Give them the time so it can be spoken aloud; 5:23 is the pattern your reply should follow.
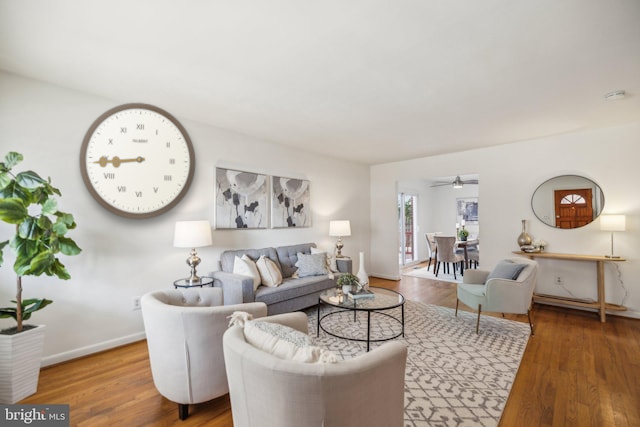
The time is 8:44
